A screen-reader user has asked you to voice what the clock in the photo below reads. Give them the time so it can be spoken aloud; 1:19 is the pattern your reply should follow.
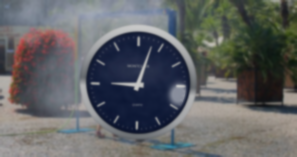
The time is 9:03
